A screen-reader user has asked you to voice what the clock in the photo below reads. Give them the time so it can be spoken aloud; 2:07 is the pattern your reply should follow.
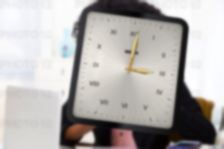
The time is 3:01
